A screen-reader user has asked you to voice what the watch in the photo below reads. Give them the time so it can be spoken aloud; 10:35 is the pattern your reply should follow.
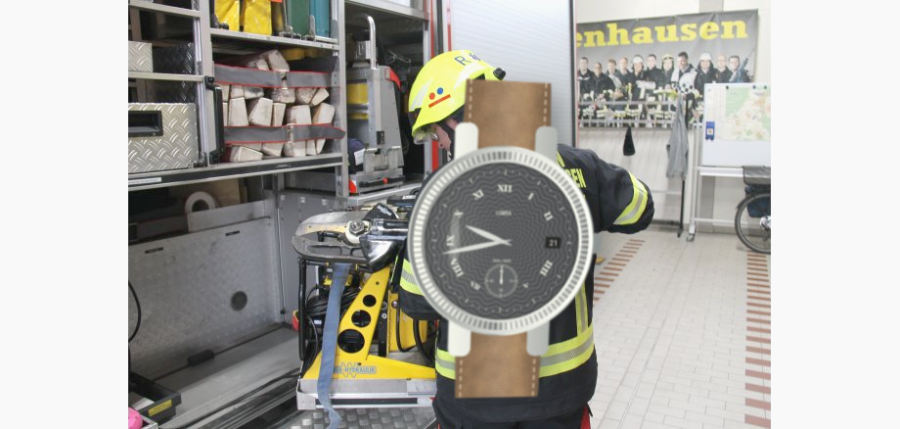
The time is 9:43
